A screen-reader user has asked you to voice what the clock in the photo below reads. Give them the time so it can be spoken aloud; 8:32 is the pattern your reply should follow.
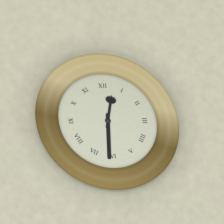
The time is 12:31
